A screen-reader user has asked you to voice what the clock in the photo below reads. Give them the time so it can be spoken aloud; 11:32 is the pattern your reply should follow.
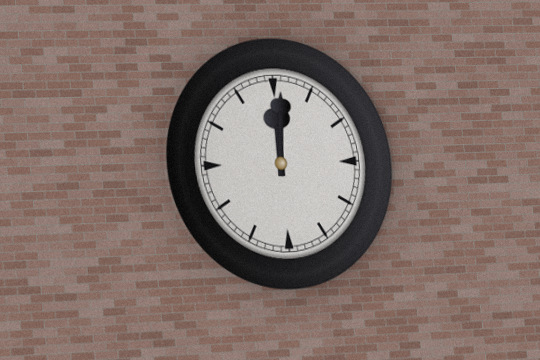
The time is 12:01
